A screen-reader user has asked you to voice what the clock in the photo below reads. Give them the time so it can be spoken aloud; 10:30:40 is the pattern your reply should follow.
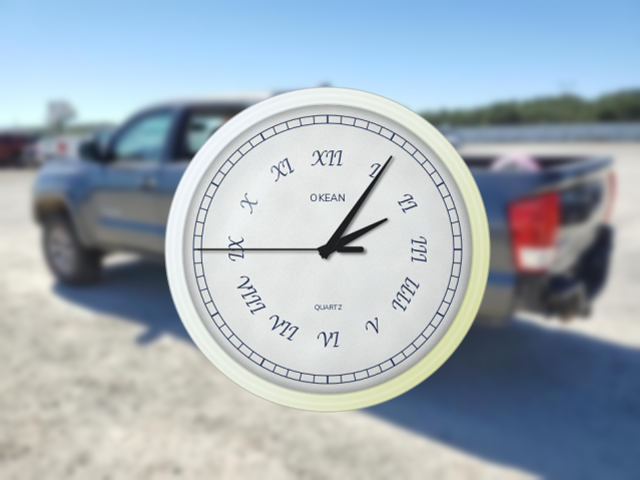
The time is 2:05:45
